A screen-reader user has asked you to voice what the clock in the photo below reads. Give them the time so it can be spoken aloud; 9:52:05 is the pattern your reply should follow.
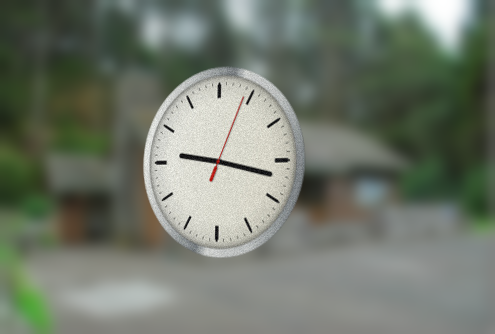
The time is 9:17:04
